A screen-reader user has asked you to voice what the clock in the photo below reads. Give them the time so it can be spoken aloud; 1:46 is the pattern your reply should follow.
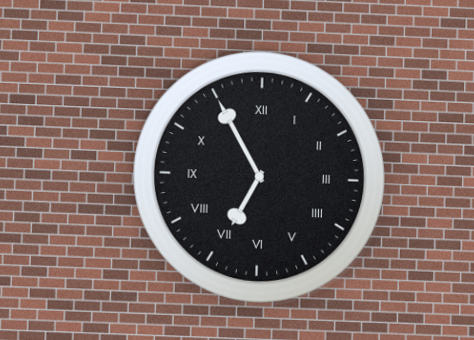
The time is 6:55
